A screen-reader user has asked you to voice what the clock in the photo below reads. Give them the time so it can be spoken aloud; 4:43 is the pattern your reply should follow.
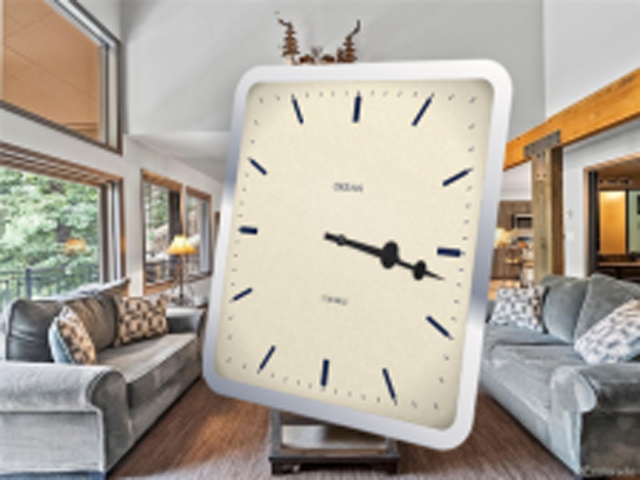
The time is 3:17
